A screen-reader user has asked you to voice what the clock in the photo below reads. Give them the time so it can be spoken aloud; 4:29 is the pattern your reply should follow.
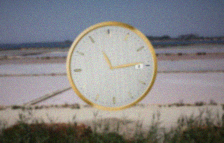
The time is 11:14
